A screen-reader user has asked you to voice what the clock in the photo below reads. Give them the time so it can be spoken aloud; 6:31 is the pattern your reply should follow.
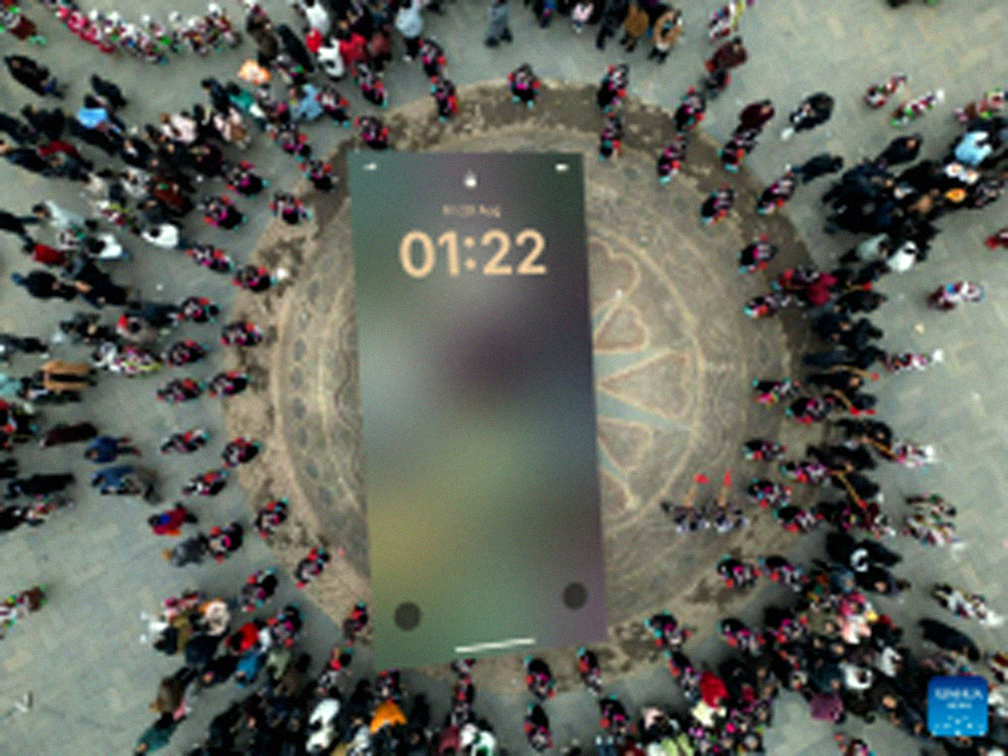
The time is 1:22
